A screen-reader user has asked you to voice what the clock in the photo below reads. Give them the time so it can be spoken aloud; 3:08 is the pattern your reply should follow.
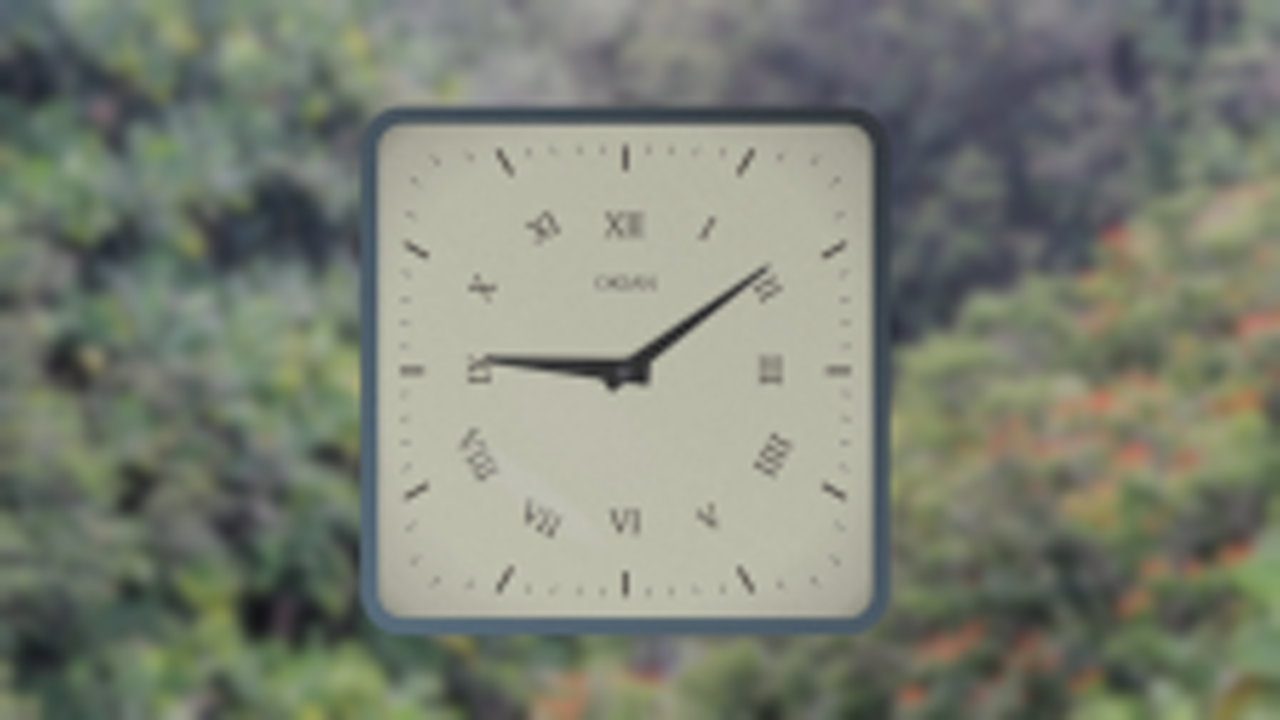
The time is 9:09
